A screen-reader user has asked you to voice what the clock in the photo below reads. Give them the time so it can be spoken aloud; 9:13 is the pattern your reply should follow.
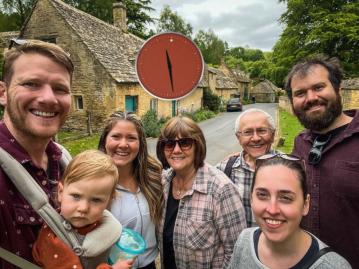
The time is 11:28
